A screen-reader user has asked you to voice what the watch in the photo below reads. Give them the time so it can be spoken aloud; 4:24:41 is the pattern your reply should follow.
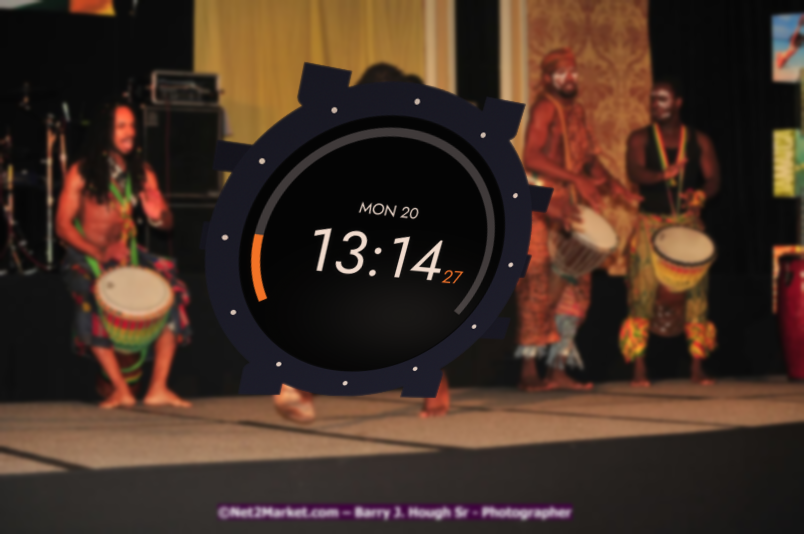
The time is 13:14:27
